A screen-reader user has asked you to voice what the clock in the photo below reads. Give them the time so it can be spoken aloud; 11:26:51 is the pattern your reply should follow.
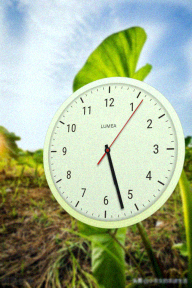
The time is 5:27:06
